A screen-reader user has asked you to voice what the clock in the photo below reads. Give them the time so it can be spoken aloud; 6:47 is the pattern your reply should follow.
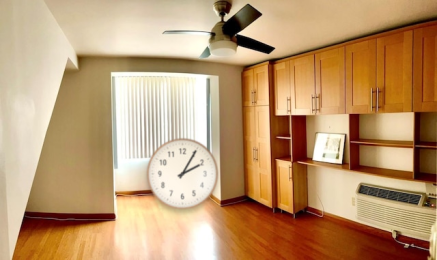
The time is 2:05
